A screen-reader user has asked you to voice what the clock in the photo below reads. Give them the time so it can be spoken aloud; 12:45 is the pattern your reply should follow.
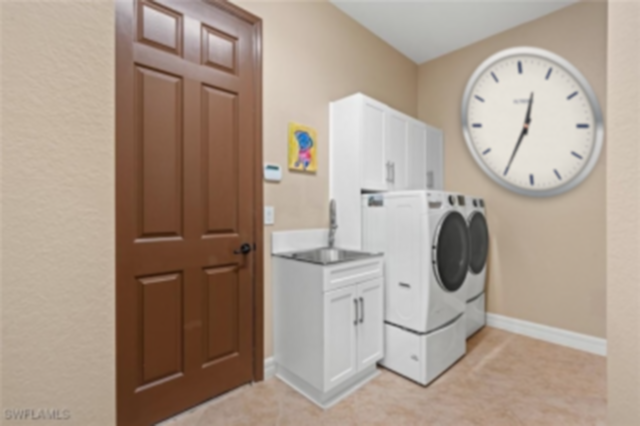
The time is 12:35
